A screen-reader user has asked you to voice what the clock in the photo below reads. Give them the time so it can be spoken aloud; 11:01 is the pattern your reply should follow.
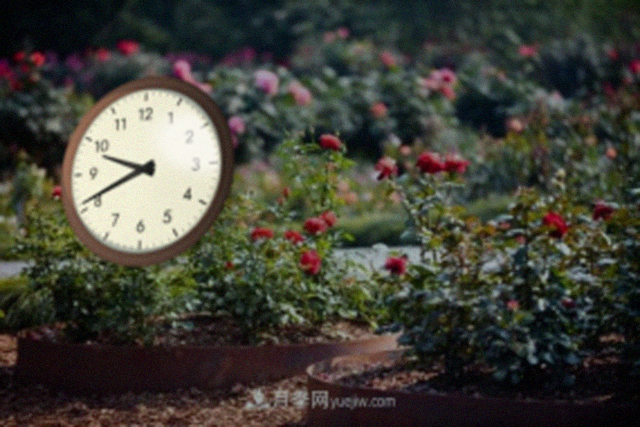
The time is 9:41
